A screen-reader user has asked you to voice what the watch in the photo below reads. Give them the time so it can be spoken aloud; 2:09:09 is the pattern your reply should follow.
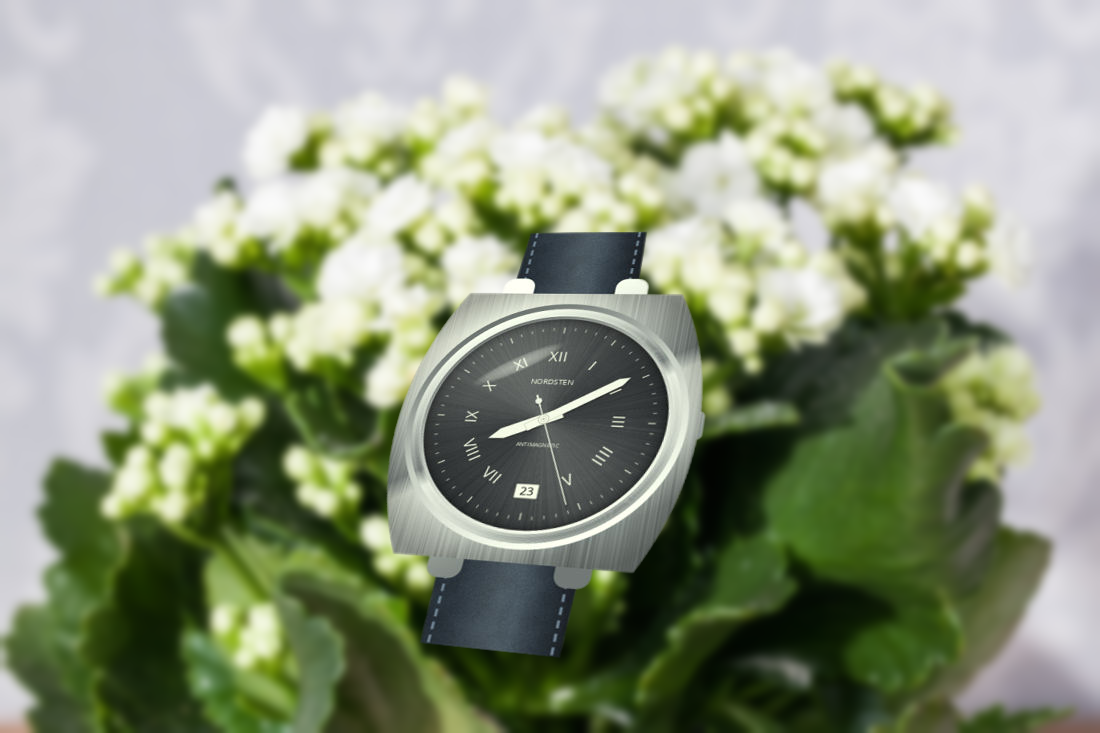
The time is 8:09:26
